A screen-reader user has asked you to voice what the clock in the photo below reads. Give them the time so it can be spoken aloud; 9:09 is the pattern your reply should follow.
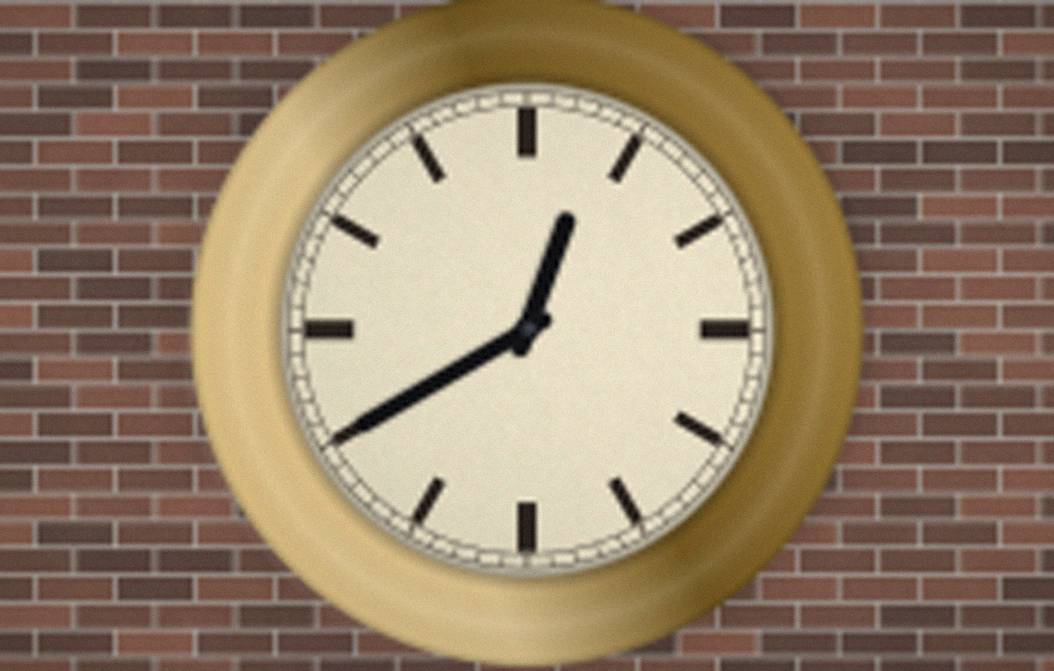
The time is 12:40
